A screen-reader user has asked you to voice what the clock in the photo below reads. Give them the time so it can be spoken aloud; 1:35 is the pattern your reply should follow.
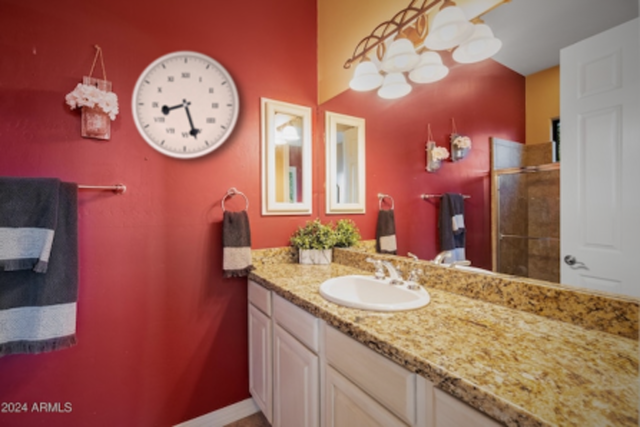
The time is 8:27
